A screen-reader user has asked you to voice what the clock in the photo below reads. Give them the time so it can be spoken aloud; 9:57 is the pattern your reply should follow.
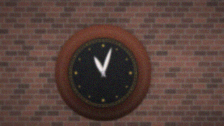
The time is 11:03
